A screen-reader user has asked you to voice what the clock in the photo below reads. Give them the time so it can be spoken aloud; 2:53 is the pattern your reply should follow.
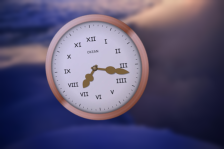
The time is 7:17
